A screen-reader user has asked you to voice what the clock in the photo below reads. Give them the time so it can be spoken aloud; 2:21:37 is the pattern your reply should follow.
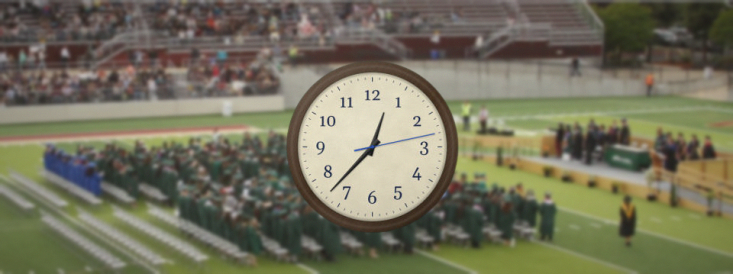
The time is 12:37:13
